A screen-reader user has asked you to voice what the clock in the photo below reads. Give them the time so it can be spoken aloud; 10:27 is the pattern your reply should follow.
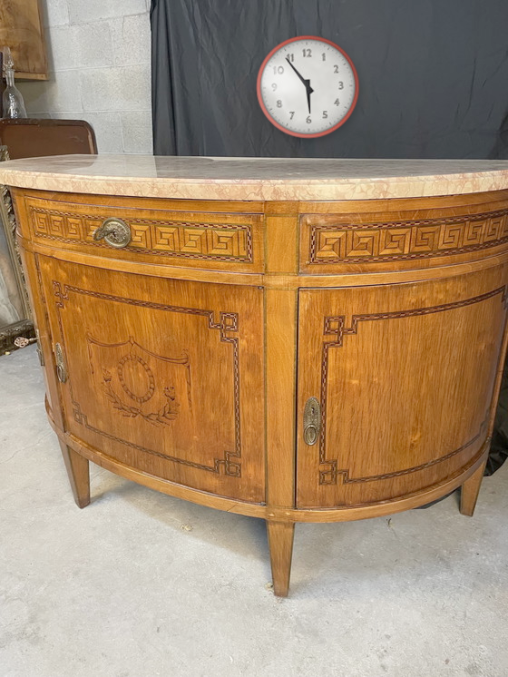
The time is 5:54
